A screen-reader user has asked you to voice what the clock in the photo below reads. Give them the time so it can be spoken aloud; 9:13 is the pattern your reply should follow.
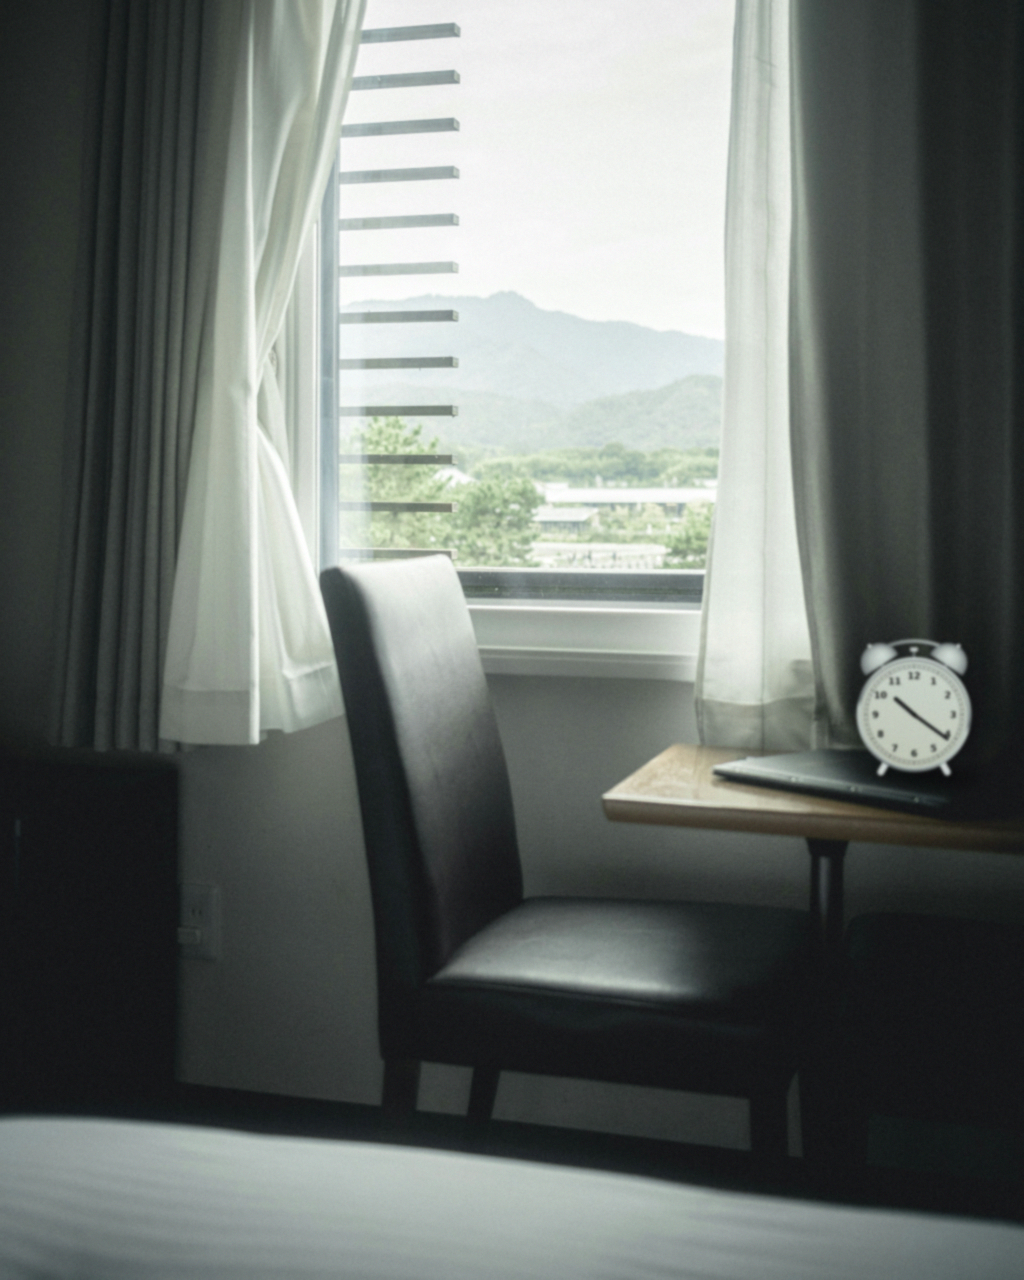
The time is 10:21
